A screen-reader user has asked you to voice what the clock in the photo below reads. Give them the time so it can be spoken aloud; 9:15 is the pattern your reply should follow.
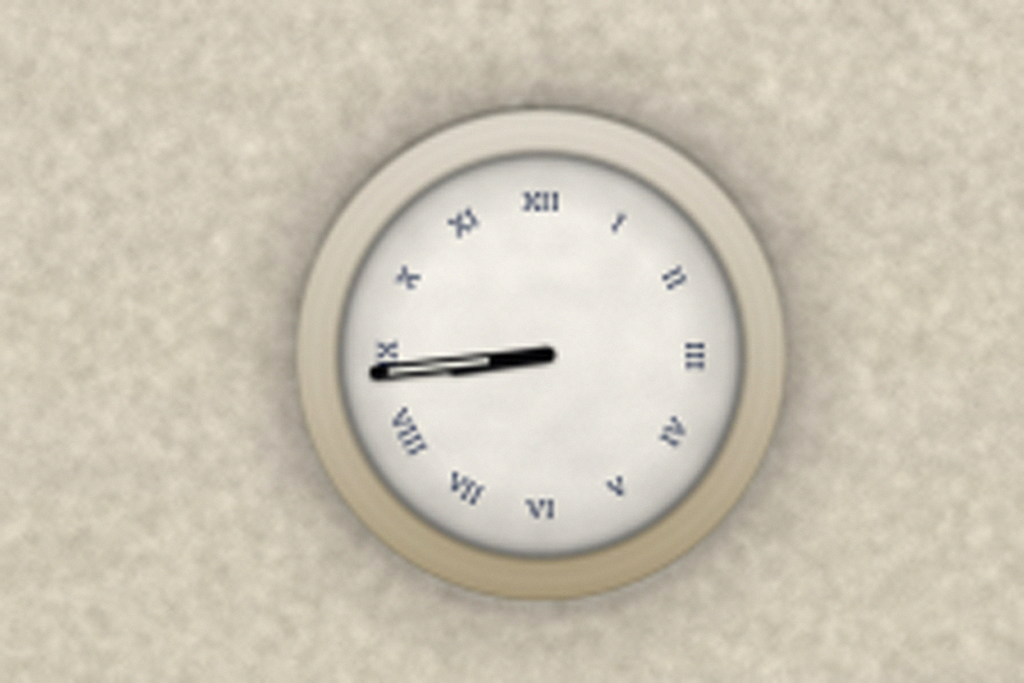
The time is 8:44
